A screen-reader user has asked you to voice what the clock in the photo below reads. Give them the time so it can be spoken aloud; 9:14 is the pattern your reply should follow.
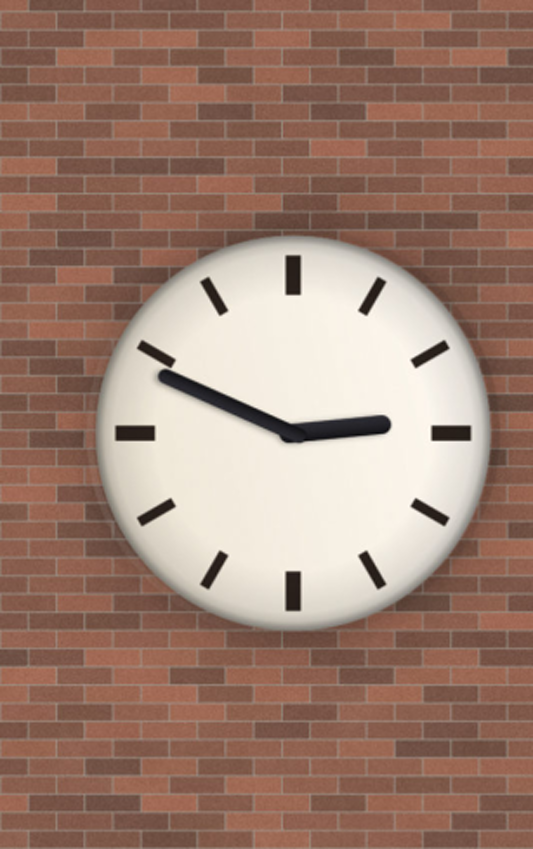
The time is 2:49
